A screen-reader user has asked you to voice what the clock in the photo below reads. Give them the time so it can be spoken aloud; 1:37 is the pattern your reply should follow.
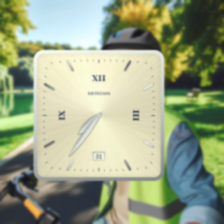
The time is 7:36
